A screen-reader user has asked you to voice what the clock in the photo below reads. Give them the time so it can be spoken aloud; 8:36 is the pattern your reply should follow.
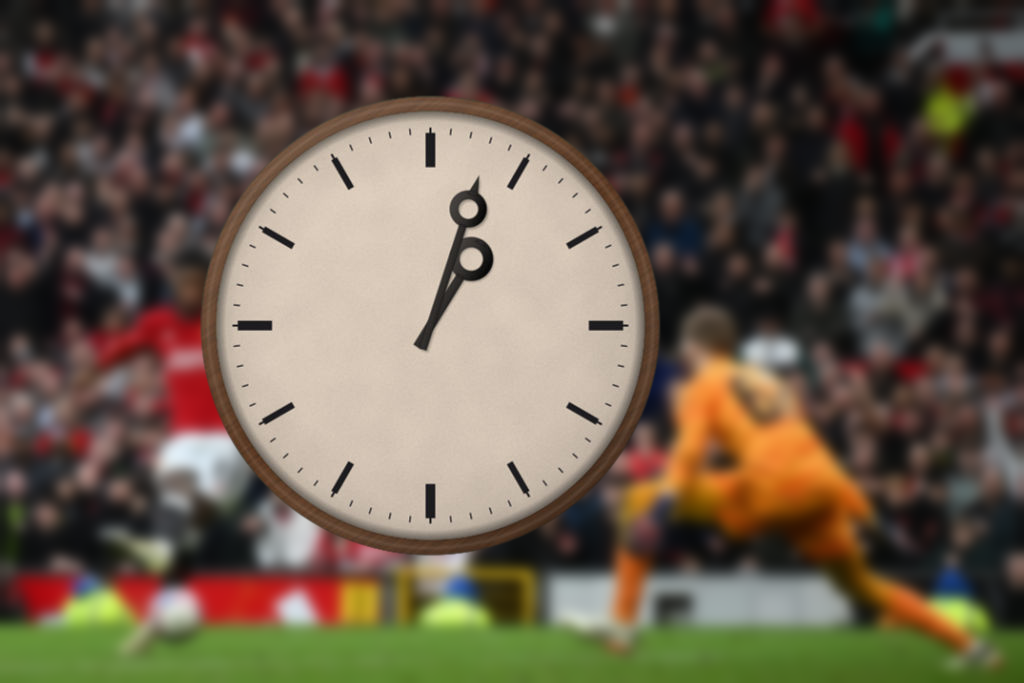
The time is 1:03
